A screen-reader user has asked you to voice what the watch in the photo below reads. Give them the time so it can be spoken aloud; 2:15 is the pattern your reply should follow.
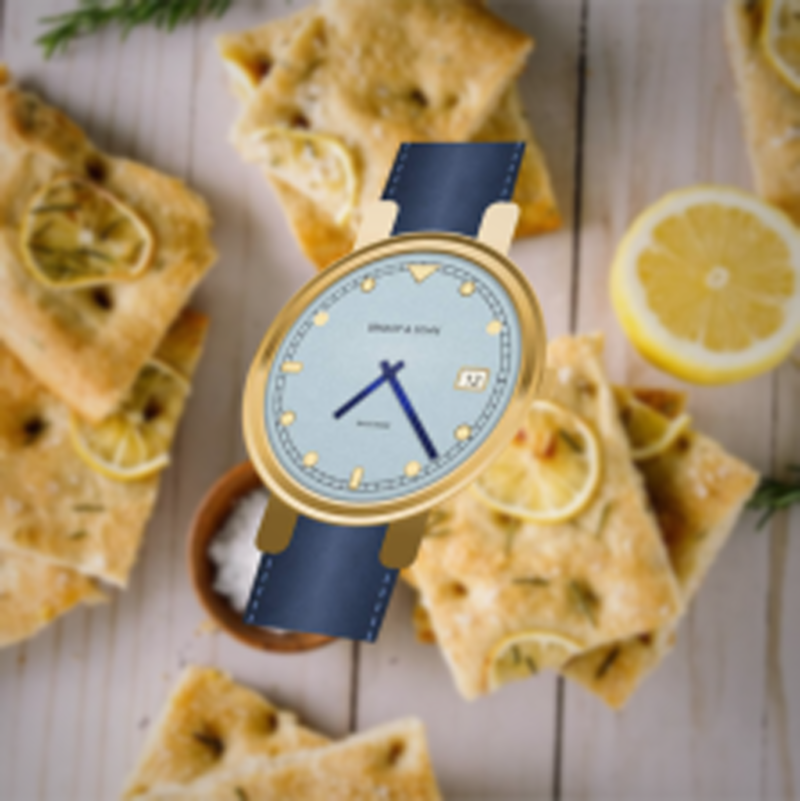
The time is 7:23
